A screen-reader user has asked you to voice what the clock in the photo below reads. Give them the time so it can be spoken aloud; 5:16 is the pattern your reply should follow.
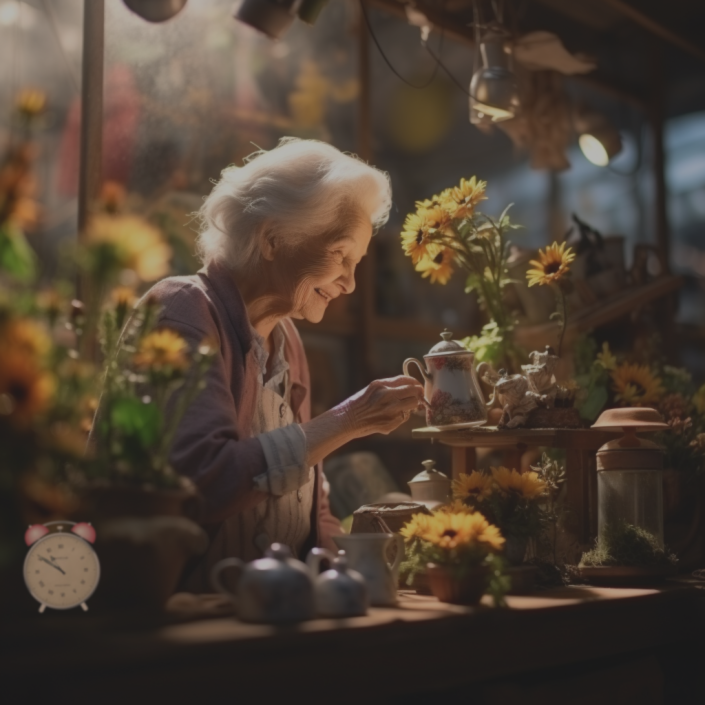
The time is 10:51
